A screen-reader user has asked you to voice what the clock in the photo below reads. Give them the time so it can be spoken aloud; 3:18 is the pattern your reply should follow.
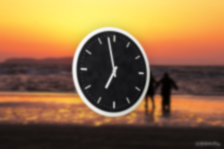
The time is 6:58
